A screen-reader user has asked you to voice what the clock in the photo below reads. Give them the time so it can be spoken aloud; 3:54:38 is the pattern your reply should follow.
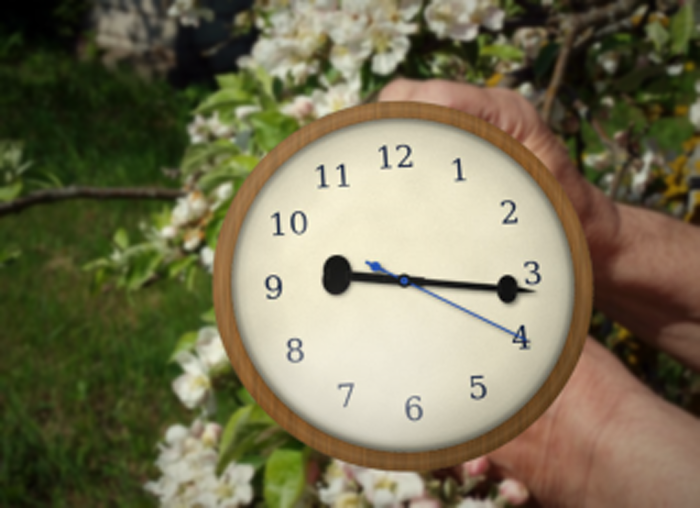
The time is 9:16:20
